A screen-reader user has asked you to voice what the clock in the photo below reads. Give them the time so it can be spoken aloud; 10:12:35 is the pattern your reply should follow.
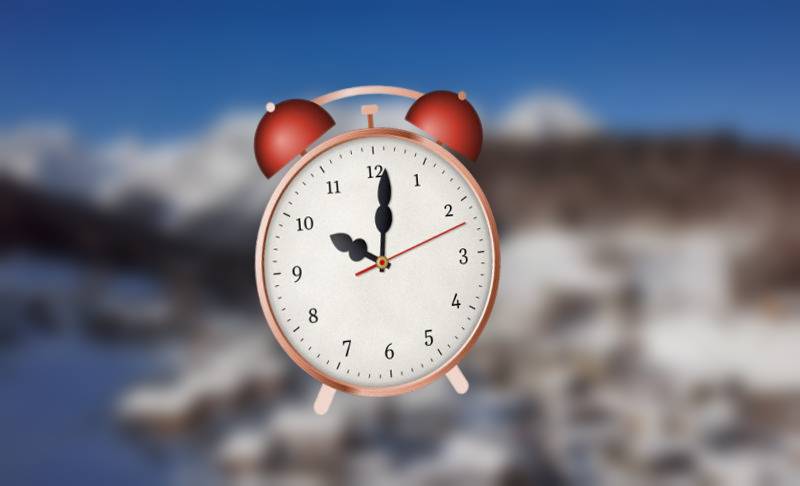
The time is 10:01:12
